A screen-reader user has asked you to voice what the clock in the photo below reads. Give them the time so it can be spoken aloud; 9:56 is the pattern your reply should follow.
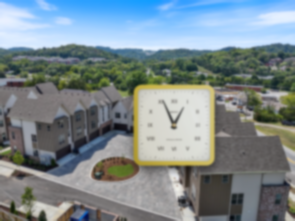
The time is 12:56
